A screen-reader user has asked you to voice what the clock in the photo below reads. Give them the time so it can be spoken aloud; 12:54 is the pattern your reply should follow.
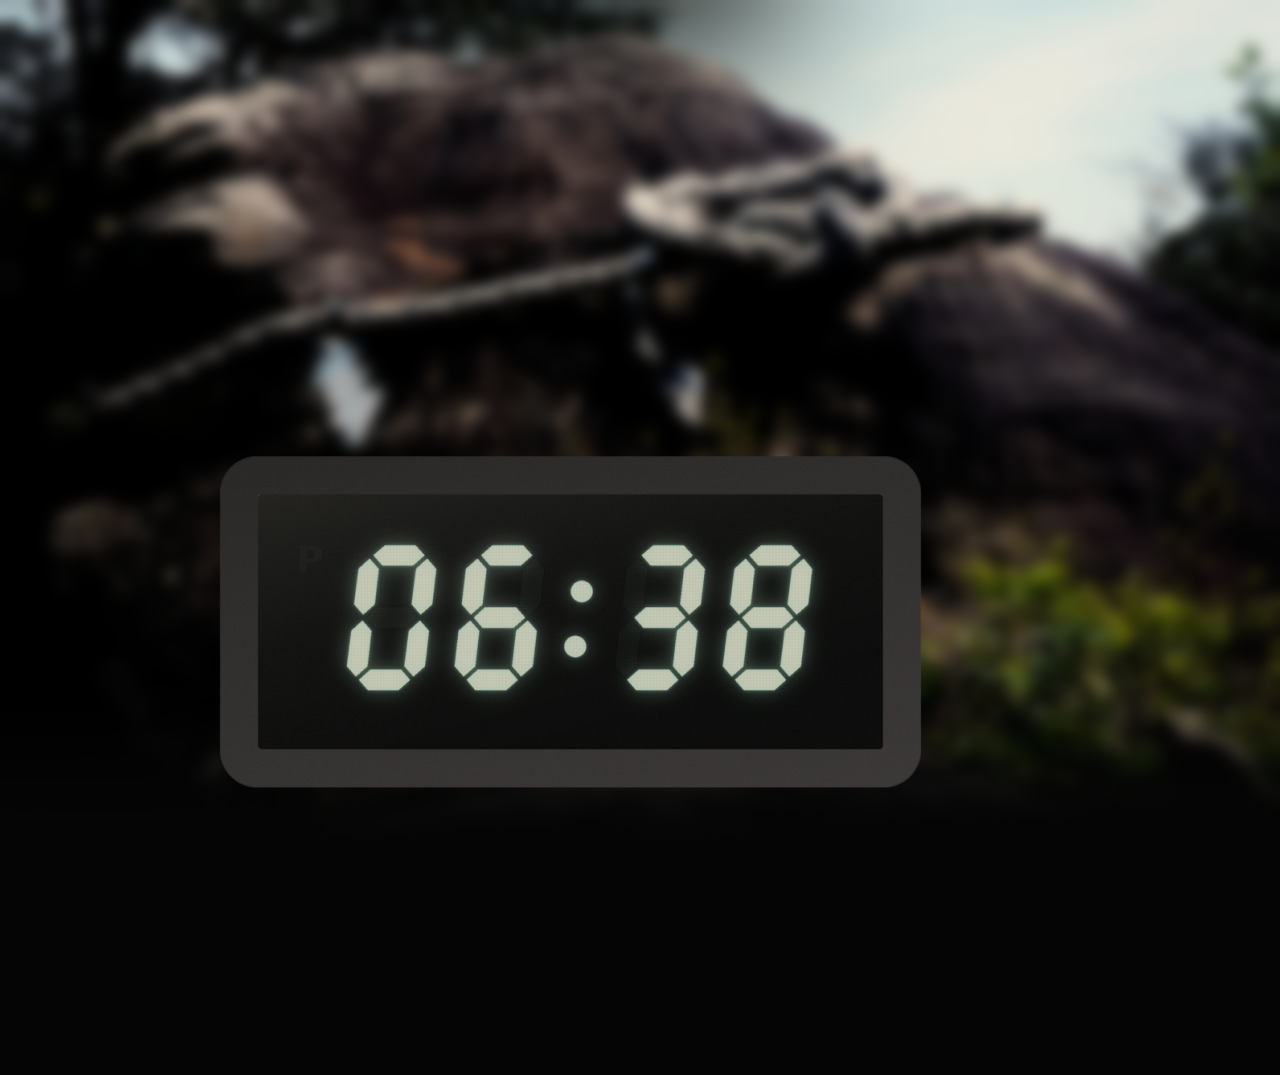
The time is 6:38
